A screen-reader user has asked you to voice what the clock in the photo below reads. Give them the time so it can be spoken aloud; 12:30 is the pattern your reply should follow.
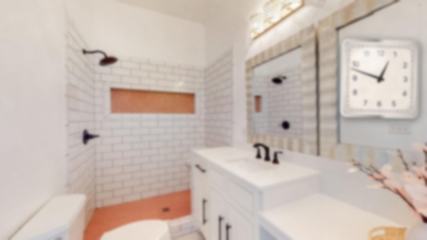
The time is 12:48
